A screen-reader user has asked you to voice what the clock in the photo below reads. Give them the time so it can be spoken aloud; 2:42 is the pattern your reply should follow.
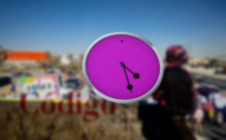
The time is 4:28
